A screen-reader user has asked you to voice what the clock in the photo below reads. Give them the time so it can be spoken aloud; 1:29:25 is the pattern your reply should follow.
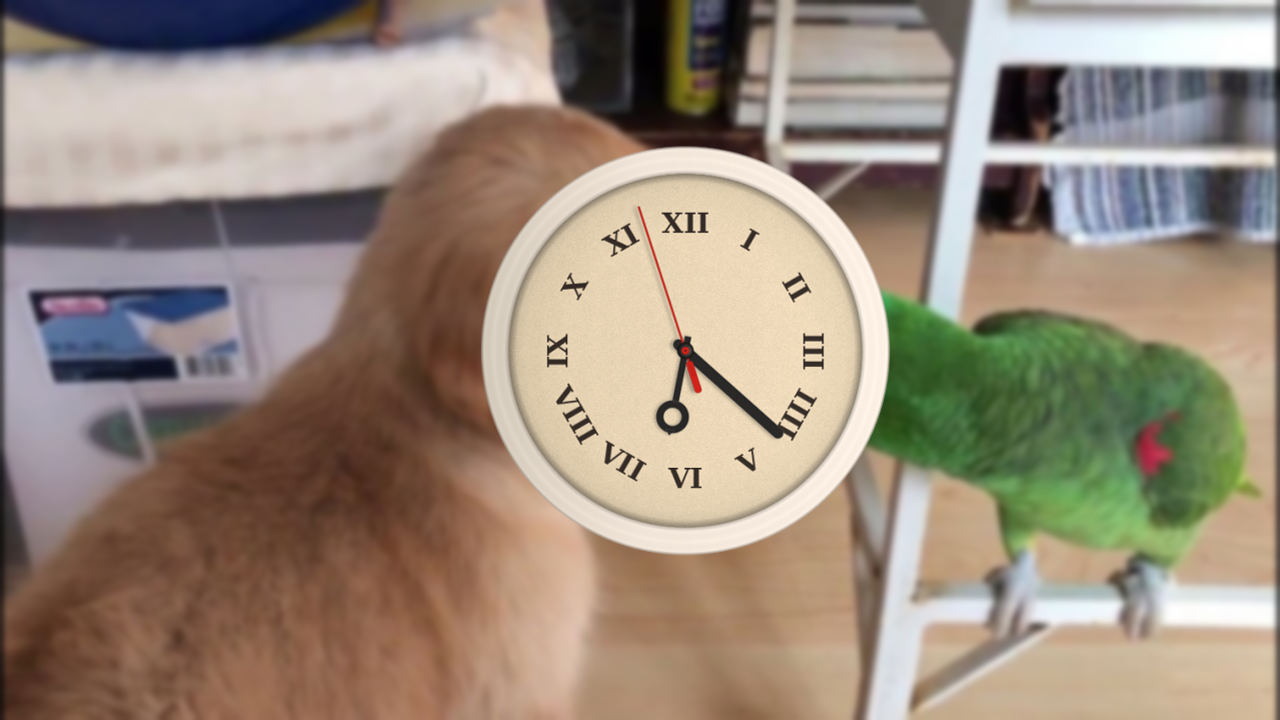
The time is 6:21:57
